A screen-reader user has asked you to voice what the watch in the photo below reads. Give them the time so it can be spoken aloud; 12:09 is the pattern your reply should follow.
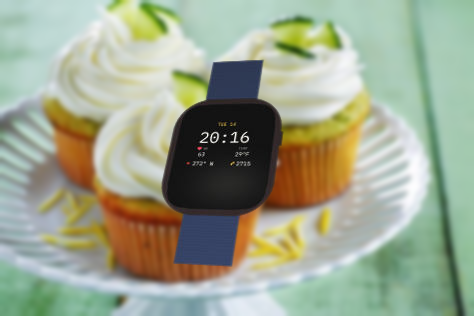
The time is 20:16
